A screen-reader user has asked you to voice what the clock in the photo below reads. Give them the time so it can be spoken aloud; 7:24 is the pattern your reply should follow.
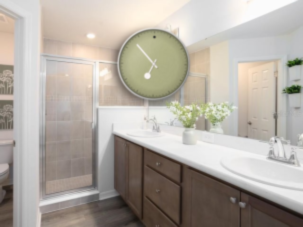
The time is 6:53
